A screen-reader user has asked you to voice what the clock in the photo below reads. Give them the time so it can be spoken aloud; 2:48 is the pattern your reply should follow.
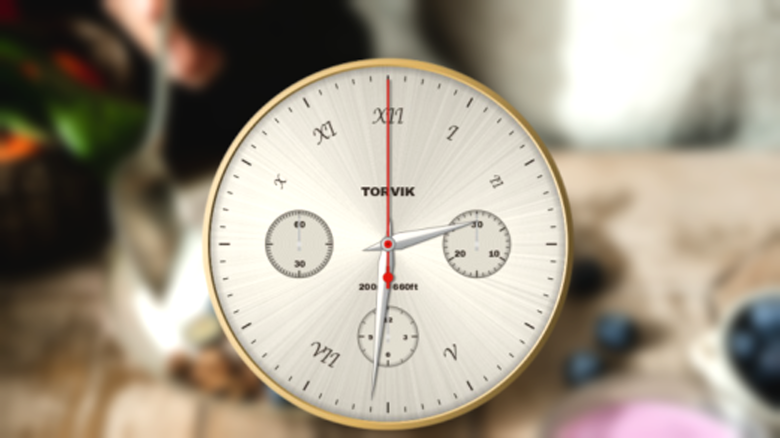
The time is 2:31
